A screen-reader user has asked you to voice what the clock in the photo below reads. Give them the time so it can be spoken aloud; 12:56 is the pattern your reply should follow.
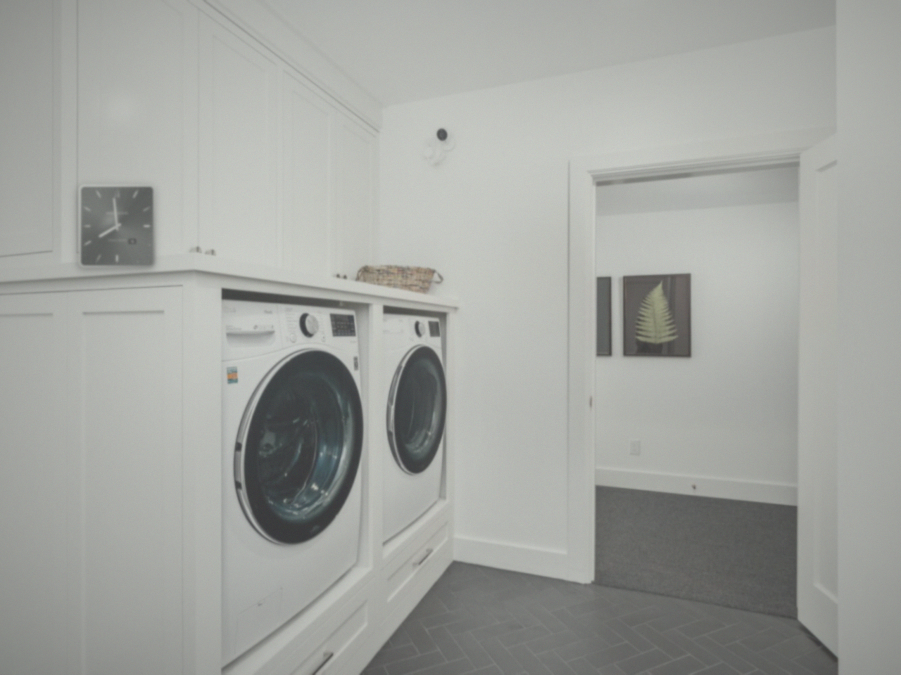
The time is 7:59
